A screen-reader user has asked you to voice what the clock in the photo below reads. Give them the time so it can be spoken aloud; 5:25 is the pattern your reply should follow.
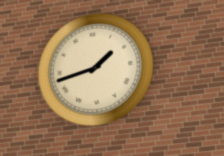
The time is 1:43
